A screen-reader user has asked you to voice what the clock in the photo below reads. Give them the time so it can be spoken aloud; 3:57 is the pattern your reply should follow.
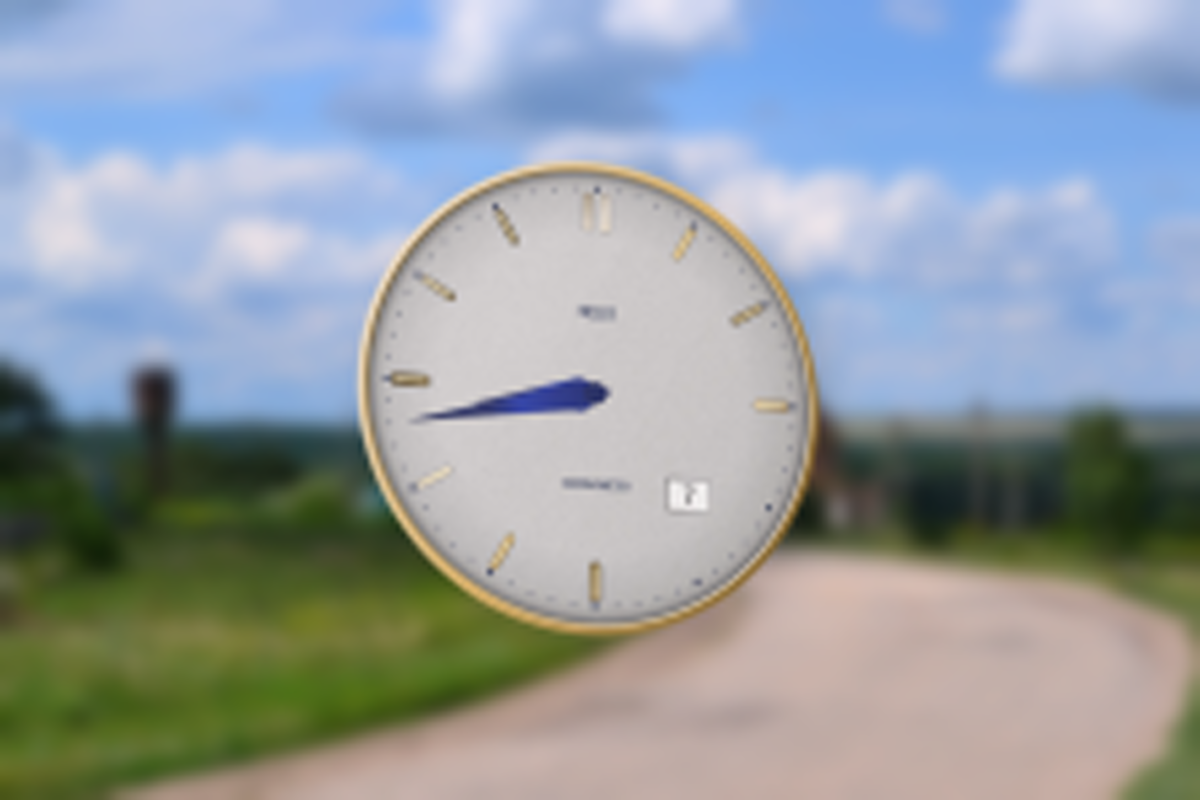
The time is 8:43
